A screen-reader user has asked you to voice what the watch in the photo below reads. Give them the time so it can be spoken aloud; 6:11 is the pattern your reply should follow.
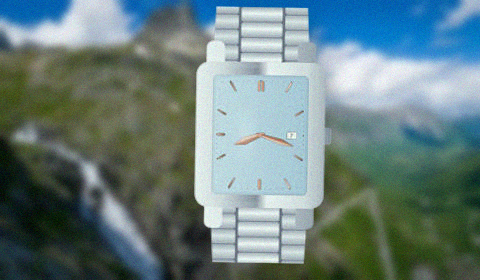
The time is 8:18
